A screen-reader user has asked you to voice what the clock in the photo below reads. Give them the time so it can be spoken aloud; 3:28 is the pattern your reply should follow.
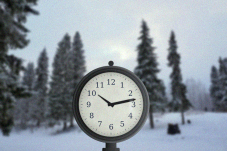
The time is 10:13
